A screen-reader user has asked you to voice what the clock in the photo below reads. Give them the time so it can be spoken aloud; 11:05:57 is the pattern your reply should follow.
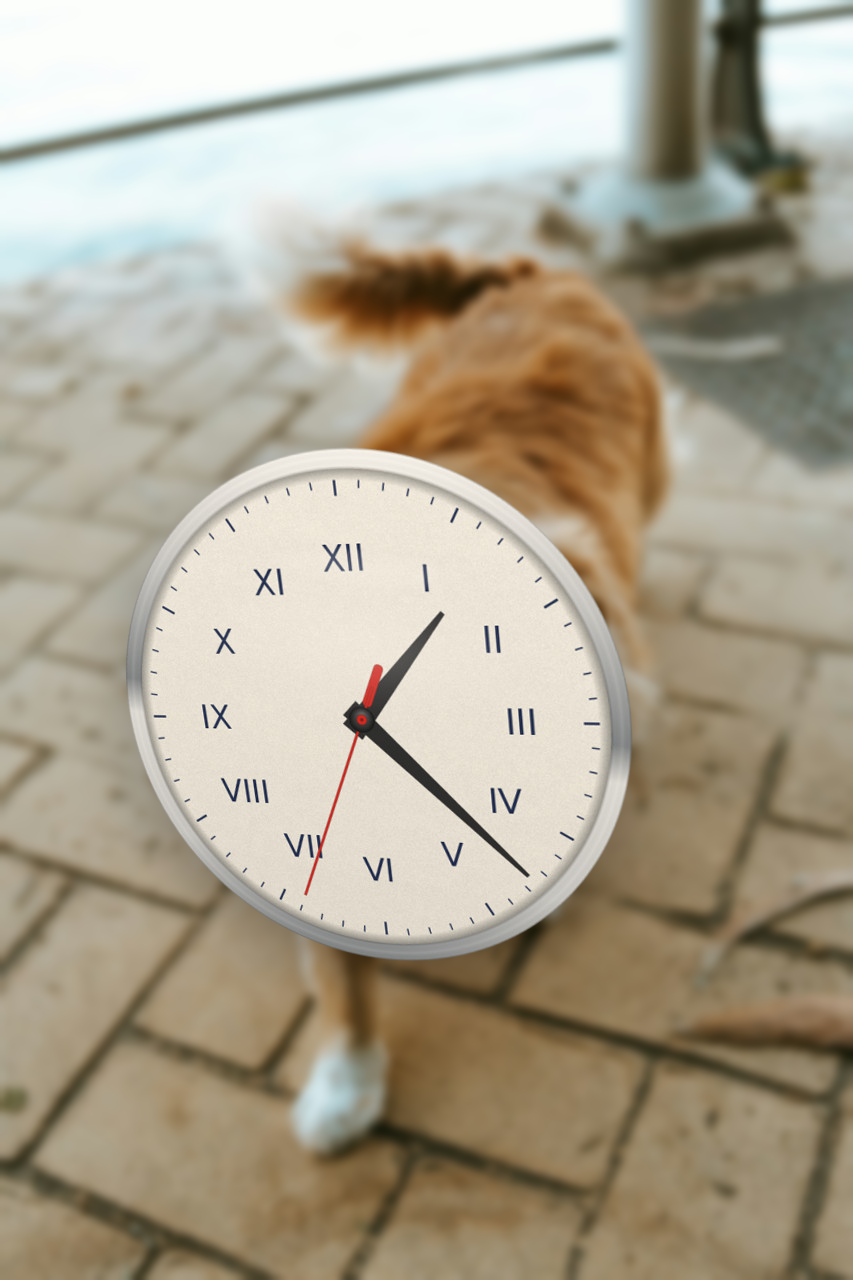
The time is 1:22:34
